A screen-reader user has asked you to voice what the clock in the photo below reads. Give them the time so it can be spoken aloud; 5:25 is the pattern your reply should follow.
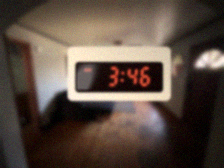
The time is 3:46
